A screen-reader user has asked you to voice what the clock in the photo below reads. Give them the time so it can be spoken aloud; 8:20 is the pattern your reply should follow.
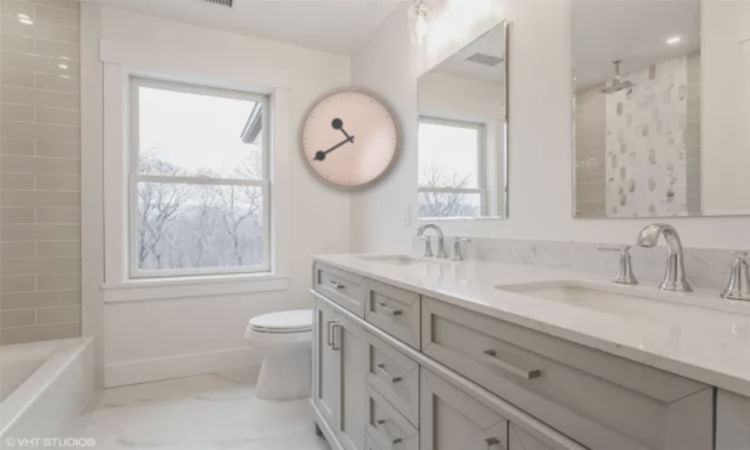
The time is 10:40
